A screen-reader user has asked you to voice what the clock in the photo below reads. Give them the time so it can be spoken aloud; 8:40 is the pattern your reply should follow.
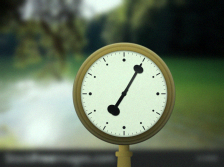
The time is 7:05
